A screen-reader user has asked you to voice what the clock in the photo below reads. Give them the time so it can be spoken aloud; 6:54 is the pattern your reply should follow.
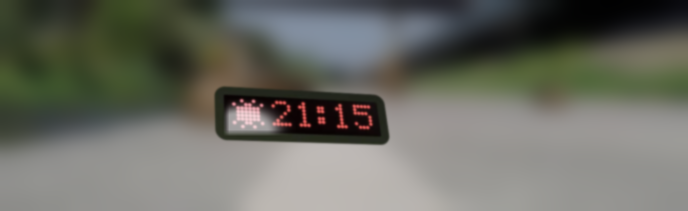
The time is 21:15
